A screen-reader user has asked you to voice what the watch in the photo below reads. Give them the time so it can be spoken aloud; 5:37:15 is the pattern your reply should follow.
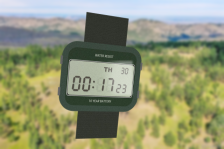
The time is 0:17:23
